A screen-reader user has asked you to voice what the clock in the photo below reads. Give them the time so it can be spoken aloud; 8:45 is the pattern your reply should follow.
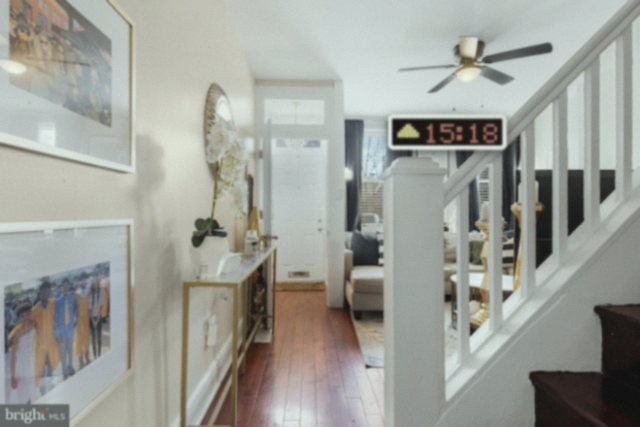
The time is 15:18
